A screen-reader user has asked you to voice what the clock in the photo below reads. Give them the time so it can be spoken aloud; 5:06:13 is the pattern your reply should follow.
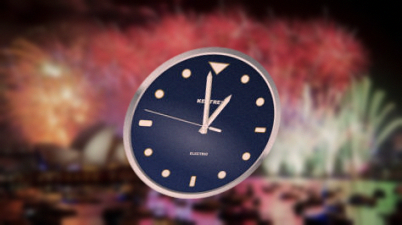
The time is 12:58:47
